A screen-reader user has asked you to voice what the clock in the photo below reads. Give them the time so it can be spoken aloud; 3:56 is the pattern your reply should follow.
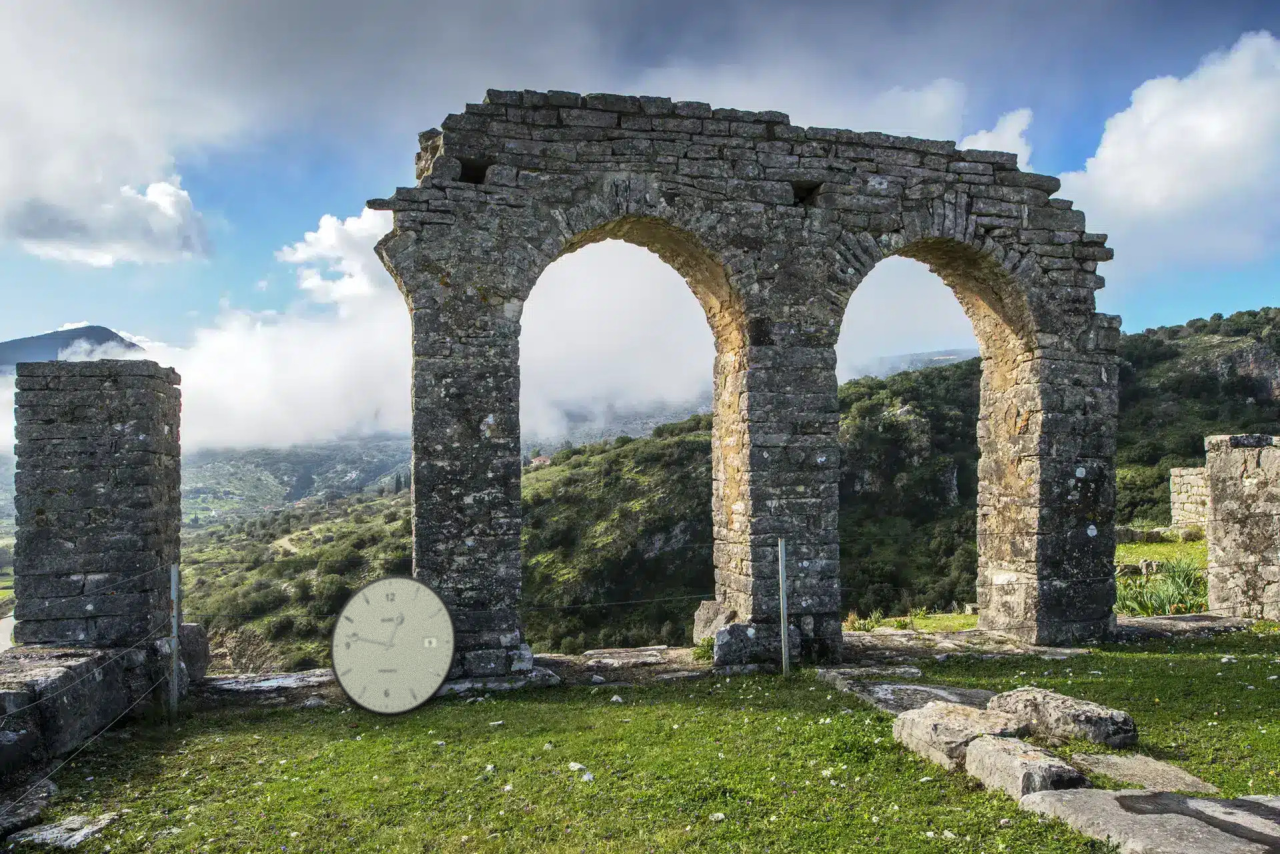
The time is 12:47
